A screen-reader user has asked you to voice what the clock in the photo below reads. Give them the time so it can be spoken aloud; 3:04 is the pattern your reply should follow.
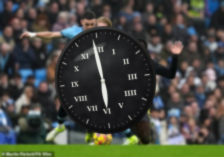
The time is 5:59
